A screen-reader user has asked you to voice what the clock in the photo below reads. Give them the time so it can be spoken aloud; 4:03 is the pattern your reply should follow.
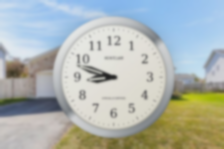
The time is 8:48
